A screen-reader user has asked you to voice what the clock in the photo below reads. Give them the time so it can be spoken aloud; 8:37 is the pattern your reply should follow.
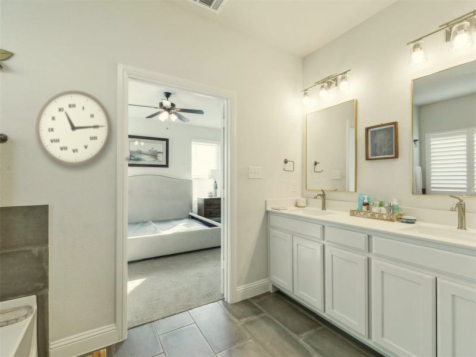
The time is 11:15
